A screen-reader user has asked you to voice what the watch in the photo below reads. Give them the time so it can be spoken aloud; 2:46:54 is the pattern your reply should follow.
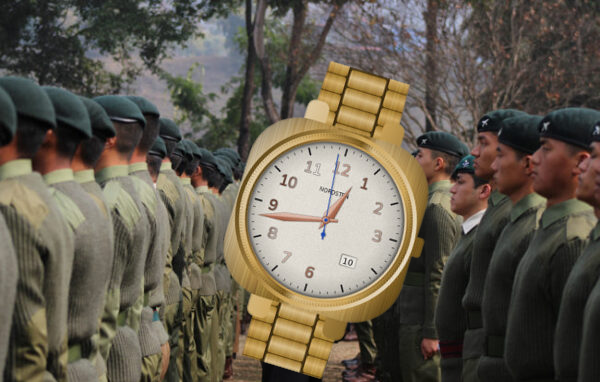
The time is 12:42:59
